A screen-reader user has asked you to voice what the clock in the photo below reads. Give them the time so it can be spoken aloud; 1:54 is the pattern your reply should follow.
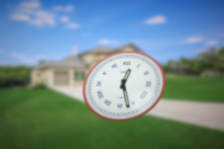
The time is 12:27
